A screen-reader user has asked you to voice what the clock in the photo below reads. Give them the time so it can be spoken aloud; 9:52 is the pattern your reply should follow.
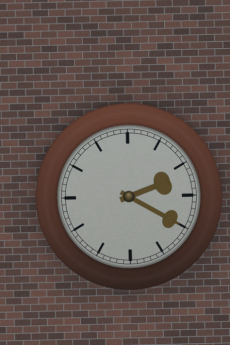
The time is 2:20
